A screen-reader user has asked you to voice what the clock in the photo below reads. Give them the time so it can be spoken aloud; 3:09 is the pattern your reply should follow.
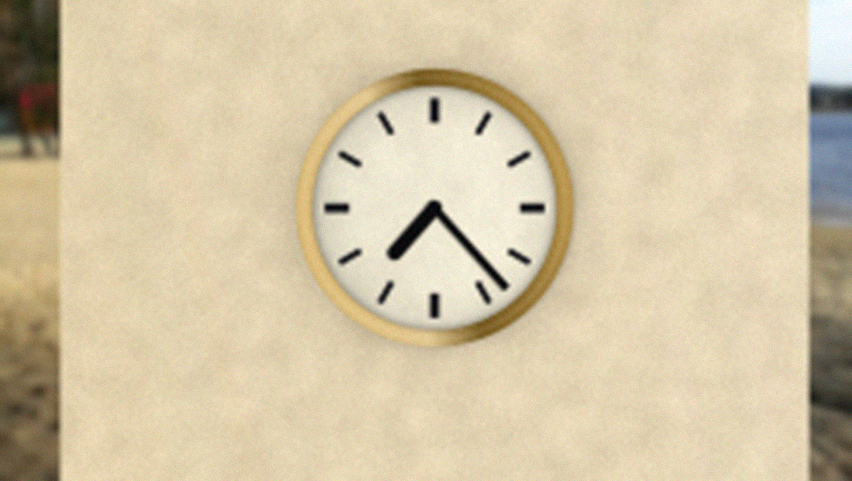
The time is 7:23
